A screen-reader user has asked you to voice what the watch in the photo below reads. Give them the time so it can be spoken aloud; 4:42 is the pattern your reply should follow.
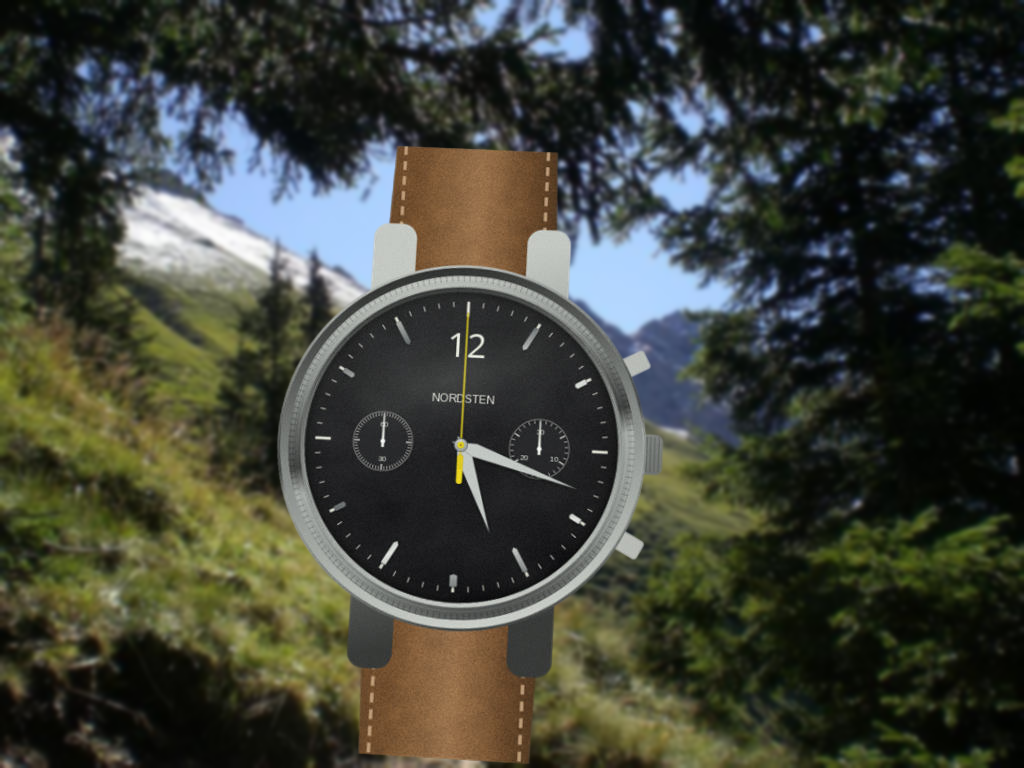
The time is 5:18
